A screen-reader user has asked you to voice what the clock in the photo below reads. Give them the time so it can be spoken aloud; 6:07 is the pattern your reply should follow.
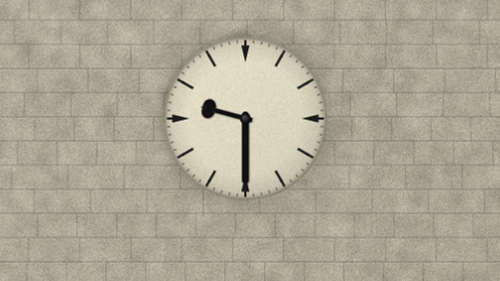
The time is 9:30
